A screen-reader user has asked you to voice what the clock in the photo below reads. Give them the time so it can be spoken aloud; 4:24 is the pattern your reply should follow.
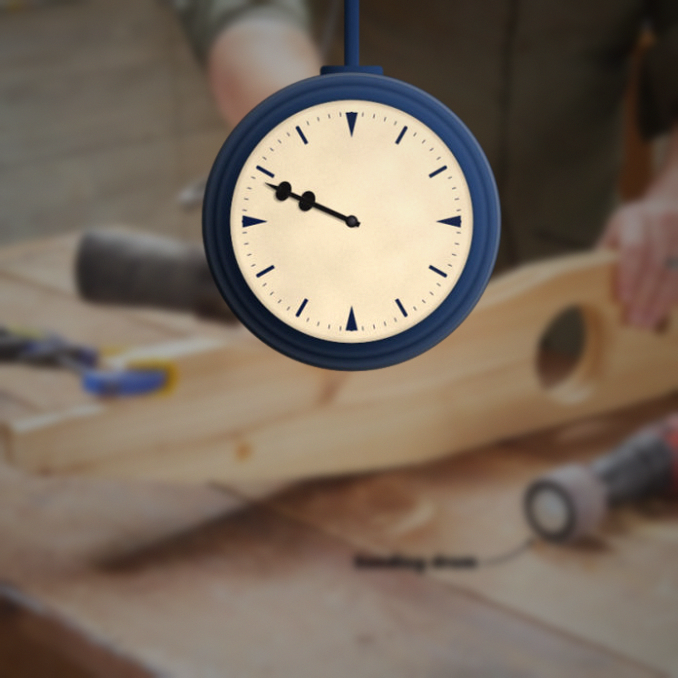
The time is 9:49
